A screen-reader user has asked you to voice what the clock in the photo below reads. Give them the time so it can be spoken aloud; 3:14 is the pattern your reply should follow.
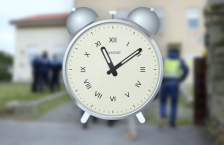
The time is 11:09
